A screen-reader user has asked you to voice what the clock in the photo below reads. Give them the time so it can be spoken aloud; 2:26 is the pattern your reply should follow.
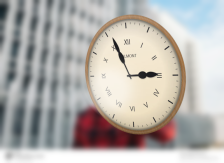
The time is 2:56
